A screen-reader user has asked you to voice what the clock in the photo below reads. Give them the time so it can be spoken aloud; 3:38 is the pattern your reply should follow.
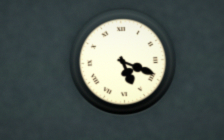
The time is 5:19
